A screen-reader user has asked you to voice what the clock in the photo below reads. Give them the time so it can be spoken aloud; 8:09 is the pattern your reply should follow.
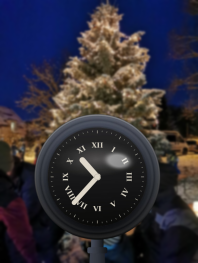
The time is 10:37
